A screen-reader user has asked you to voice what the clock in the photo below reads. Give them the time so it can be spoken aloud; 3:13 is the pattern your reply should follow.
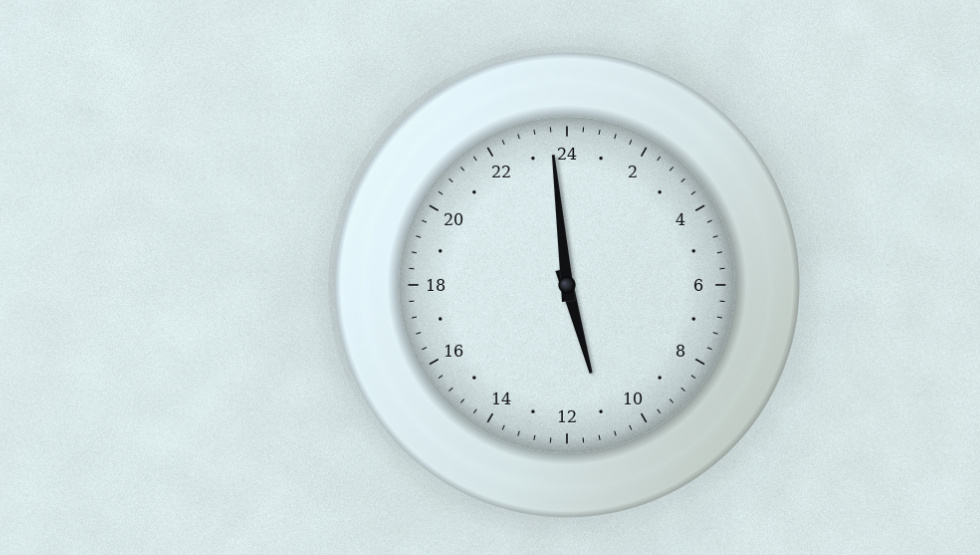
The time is 10:59
